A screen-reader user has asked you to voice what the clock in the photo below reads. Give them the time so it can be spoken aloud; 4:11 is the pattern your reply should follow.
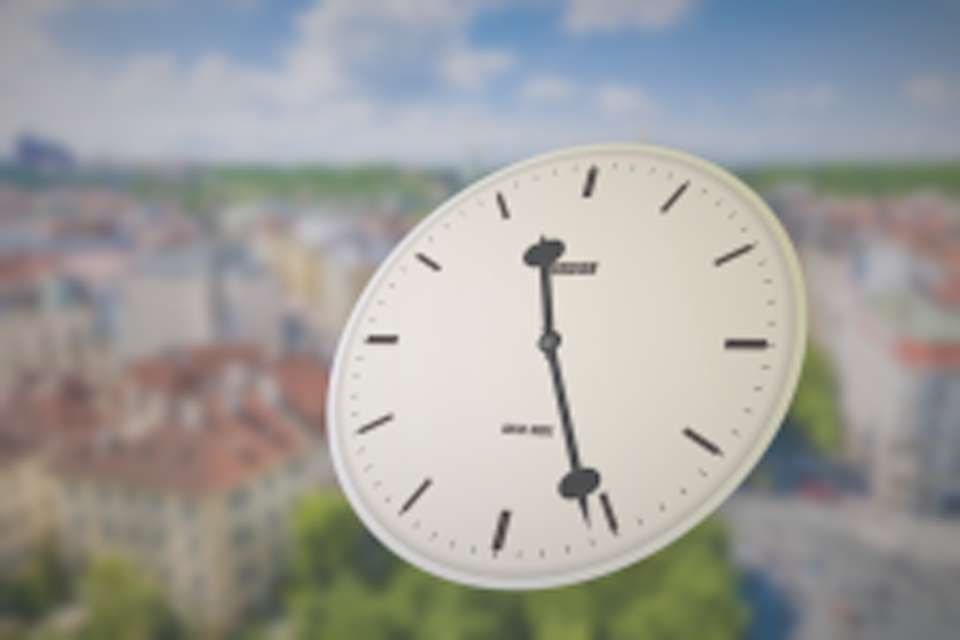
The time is 11:26
